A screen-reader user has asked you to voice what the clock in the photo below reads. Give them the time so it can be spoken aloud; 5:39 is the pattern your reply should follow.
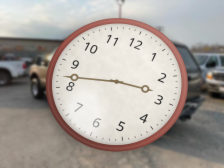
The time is 2:42
